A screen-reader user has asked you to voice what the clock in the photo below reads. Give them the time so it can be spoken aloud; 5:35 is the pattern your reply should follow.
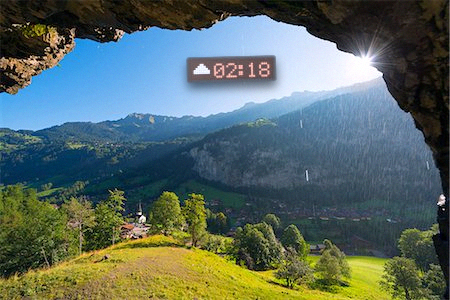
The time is 2:18
